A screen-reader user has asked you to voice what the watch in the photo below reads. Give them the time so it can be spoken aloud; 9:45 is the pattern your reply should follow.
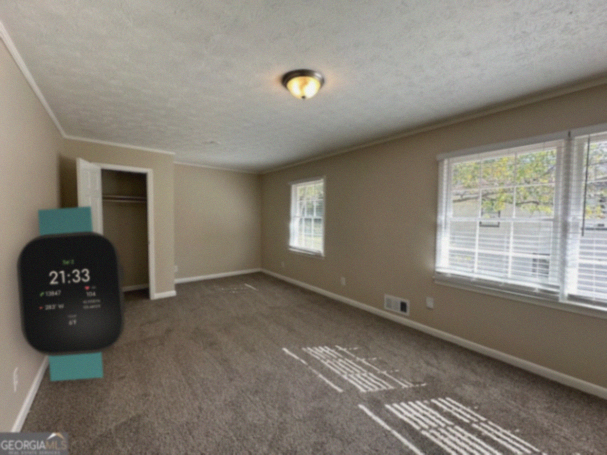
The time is 21:33
